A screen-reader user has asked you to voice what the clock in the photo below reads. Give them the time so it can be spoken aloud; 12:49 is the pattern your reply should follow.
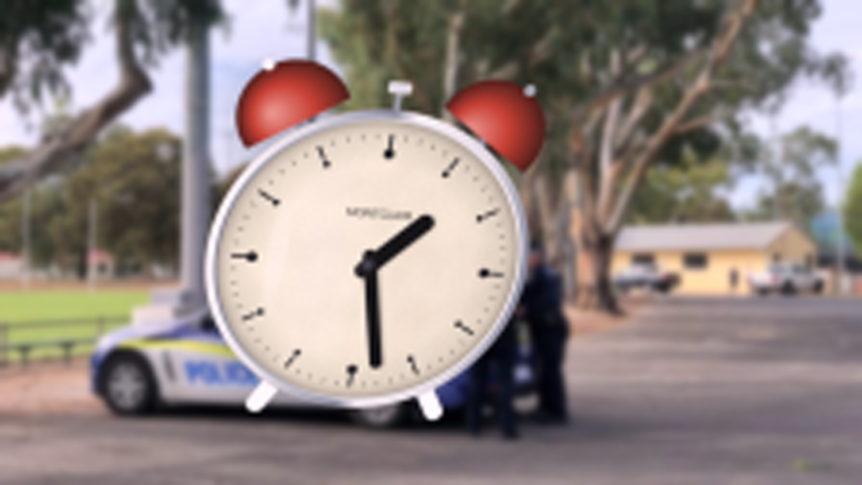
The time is 1:28
